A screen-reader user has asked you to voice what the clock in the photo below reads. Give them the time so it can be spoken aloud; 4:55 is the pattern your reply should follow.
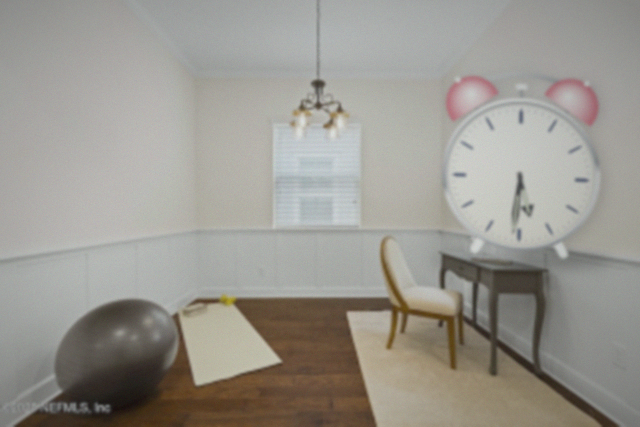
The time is 5:31
